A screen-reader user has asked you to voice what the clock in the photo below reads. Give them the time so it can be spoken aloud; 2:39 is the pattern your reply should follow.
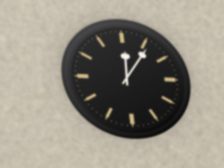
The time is 12:06
